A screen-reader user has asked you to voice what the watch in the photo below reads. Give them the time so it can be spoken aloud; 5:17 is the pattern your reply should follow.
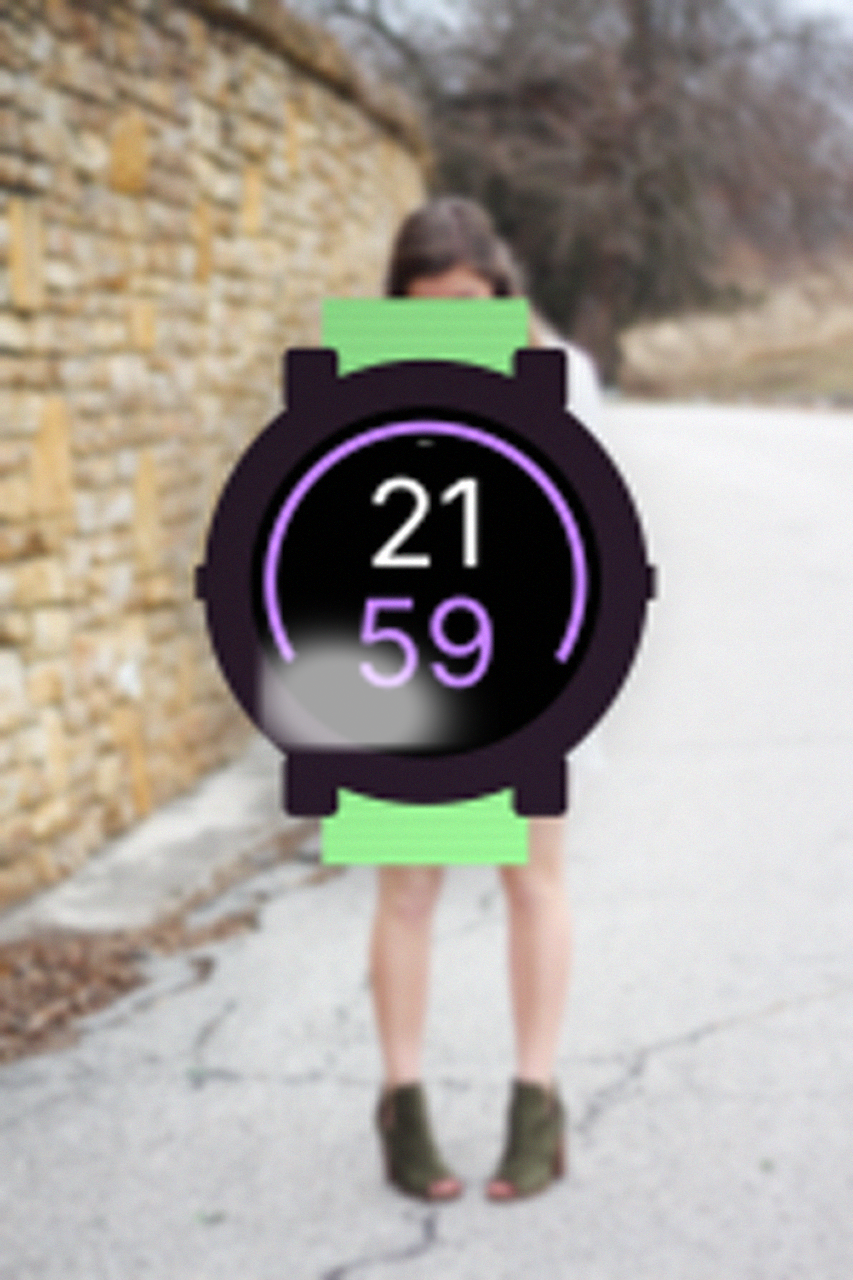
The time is 21:59
